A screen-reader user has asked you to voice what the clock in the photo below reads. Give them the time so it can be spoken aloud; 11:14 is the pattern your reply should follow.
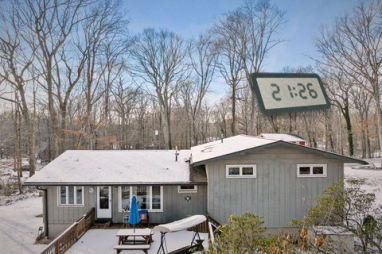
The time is 21:26
